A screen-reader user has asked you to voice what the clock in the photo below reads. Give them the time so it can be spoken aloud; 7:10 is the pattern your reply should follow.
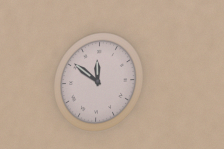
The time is 11:51
